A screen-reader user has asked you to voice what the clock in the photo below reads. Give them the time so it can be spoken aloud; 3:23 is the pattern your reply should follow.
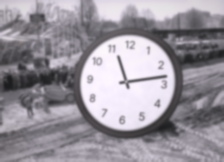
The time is 11:13
